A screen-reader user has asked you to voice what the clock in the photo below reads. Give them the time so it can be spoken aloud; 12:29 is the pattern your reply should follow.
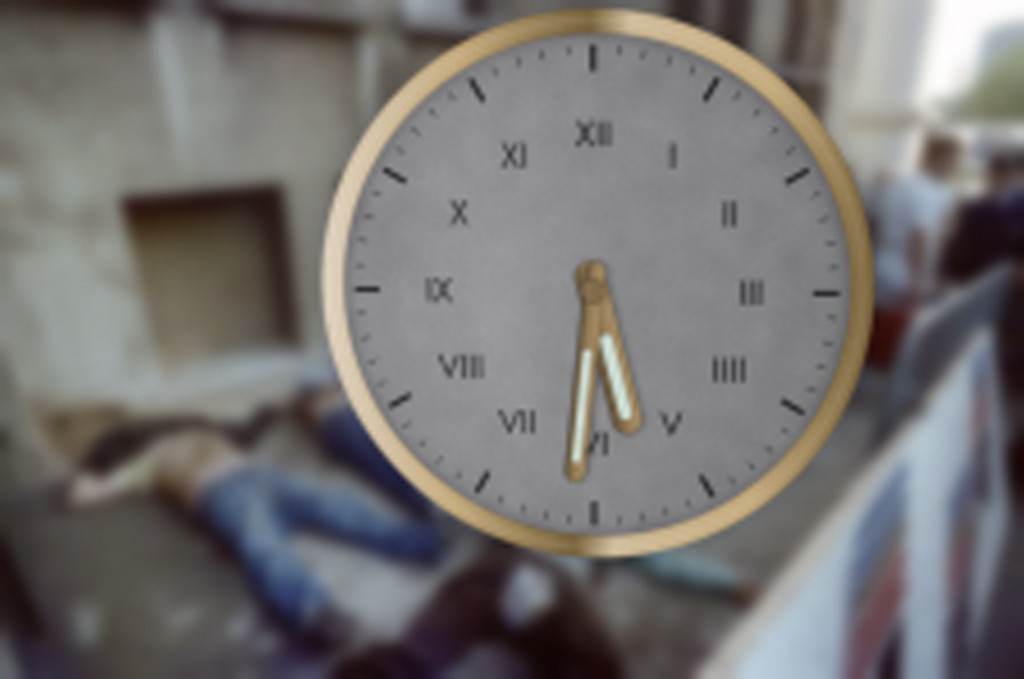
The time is 5:31
